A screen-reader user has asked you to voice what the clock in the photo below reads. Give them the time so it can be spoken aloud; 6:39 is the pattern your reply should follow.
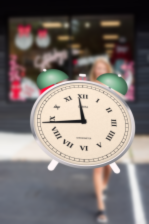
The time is 11:44
